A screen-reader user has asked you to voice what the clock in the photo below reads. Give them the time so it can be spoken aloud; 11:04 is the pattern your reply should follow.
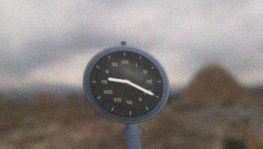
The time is 9:20
